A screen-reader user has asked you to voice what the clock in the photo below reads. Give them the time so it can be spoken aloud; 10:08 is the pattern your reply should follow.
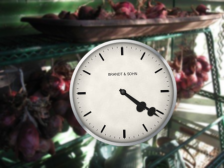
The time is 4:21
